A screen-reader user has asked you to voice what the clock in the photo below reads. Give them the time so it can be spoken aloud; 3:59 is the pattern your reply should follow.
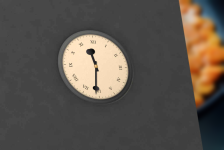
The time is 11:31
